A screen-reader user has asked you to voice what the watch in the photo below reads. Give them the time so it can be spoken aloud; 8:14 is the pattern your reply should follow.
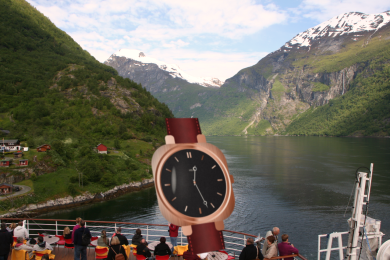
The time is 12:27
